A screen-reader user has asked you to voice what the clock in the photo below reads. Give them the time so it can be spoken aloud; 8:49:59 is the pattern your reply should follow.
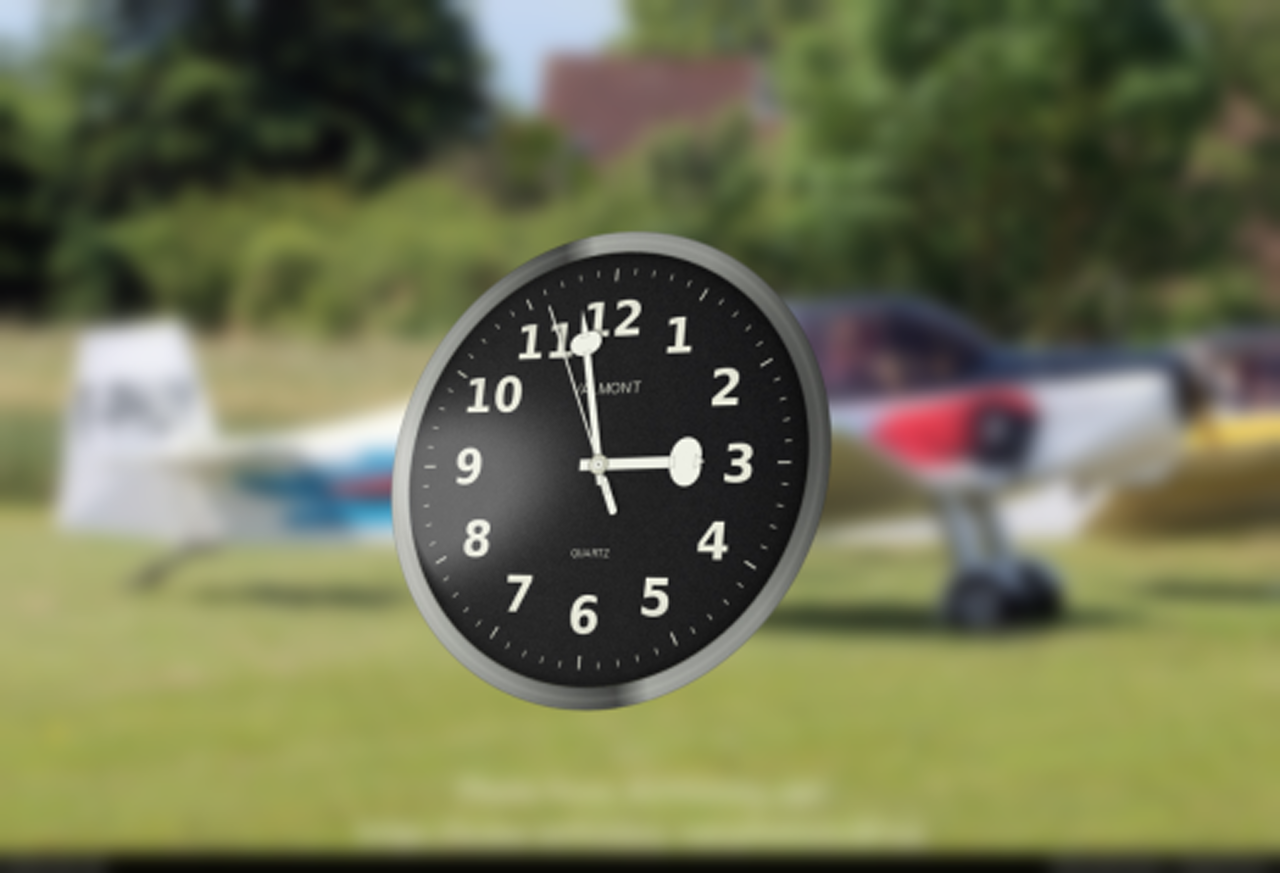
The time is 2:57:56
